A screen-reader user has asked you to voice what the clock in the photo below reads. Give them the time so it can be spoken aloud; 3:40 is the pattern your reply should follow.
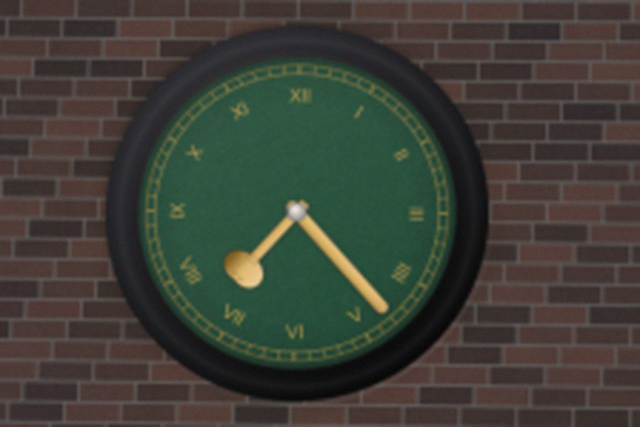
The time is 7:23
